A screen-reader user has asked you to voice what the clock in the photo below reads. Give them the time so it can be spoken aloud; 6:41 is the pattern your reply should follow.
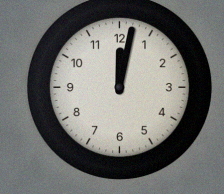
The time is 12:02
